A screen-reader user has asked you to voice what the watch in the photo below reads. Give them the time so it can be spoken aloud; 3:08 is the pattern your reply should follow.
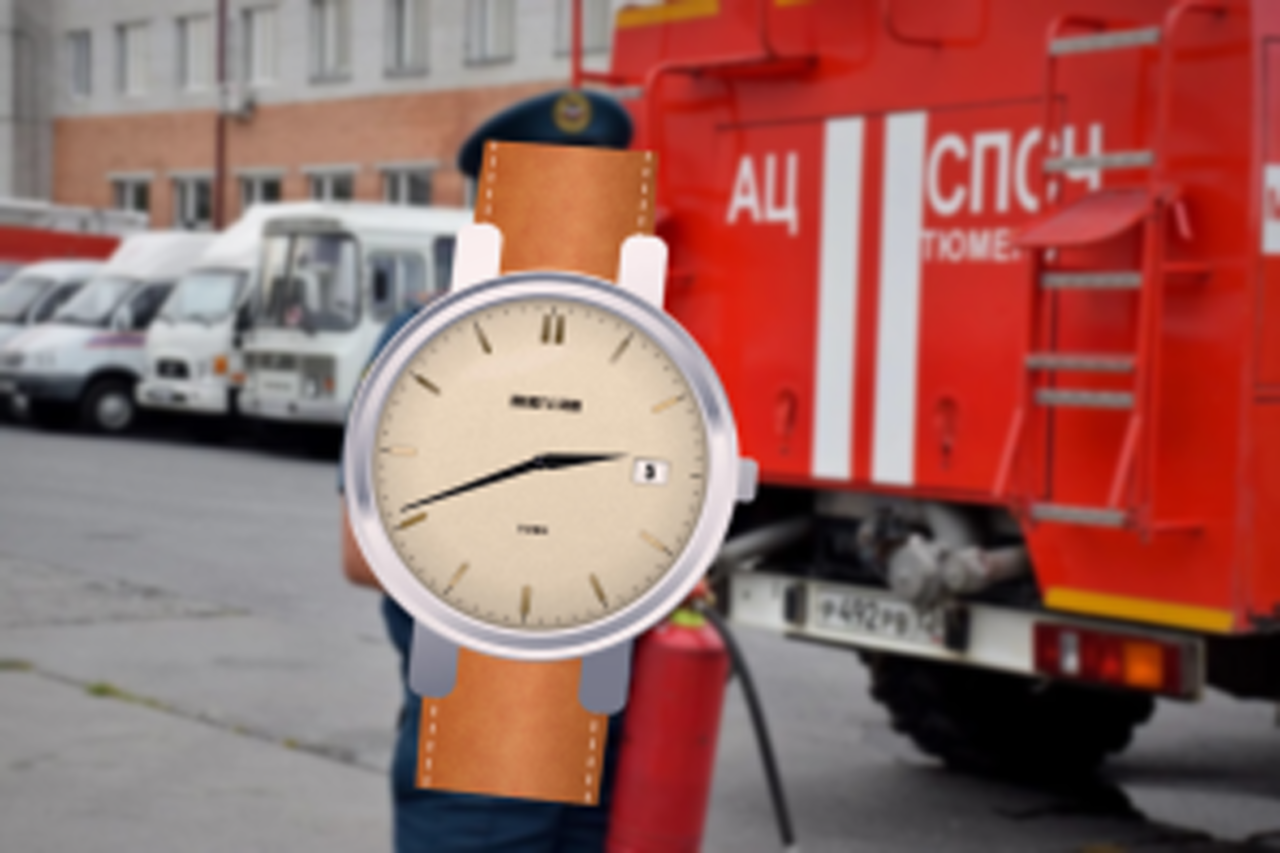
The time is 2:41
